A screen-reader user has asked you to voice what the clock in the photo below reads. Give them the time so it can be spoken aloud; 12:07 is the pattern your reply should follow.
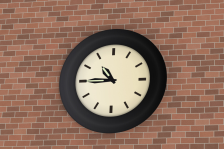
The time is 10:45
